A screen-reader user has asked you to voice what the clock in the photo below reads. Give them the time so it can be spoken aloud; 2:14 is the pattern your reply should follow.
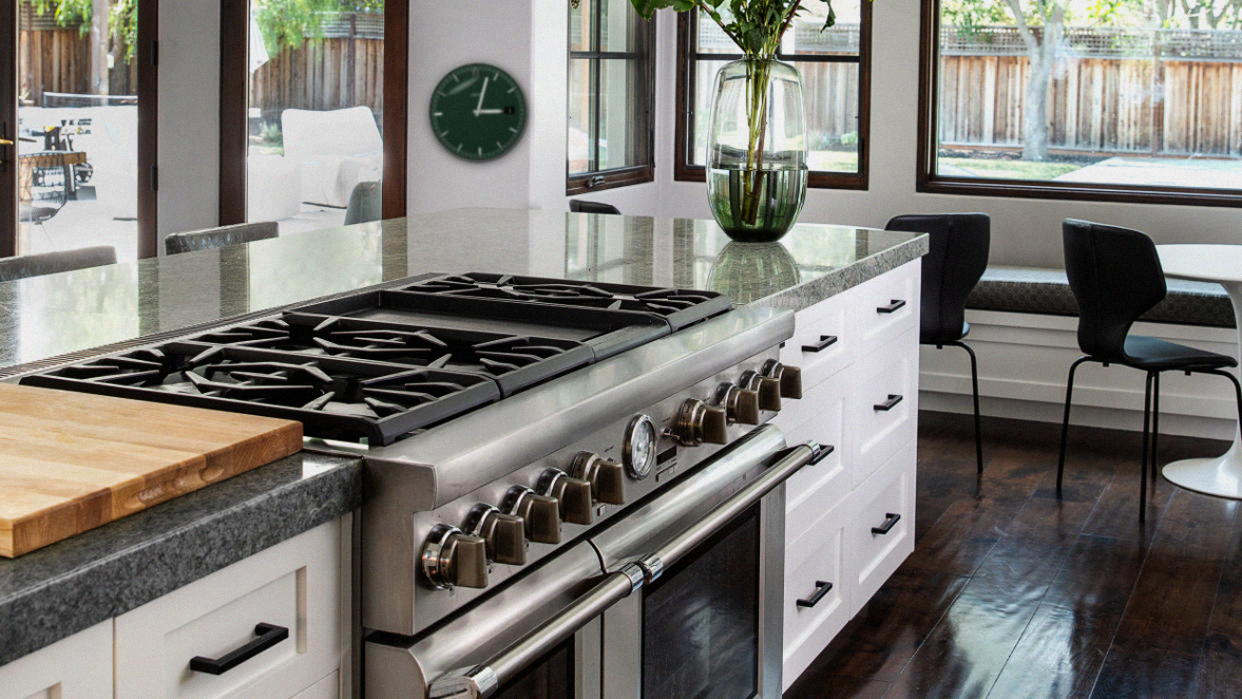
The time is 3:03
